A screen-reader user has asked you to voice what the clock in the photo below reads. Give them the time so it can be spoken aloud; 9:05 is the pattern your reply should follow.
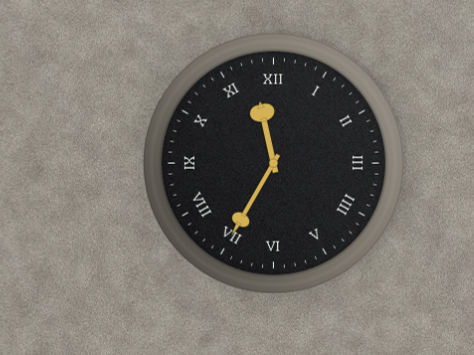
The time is 11:35
